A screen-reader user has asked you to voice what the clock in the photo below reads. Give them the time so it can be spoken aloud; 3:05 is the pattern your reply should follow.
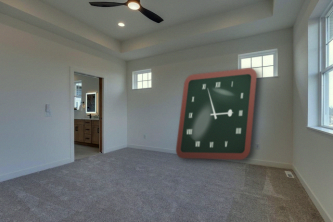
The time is 2:56
